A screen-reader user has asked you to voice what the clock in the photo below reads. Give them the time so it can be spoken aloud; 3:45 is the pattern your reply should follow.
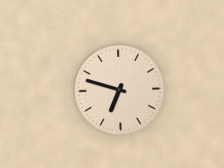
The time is 6:48
